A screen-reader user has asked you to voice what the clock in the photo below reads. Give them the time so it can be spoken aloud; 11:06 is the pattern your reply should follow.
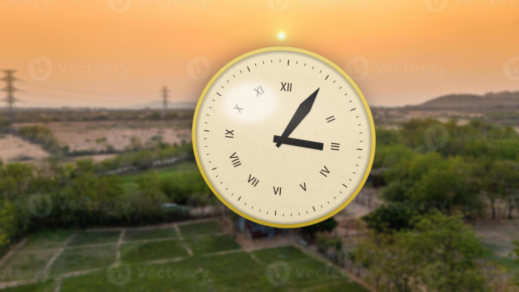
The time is 3:05
